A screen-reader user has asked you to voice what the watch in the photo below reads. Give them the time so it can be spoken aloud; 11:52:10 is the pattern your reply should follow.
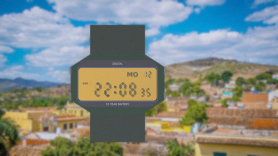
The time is 22:08:35
